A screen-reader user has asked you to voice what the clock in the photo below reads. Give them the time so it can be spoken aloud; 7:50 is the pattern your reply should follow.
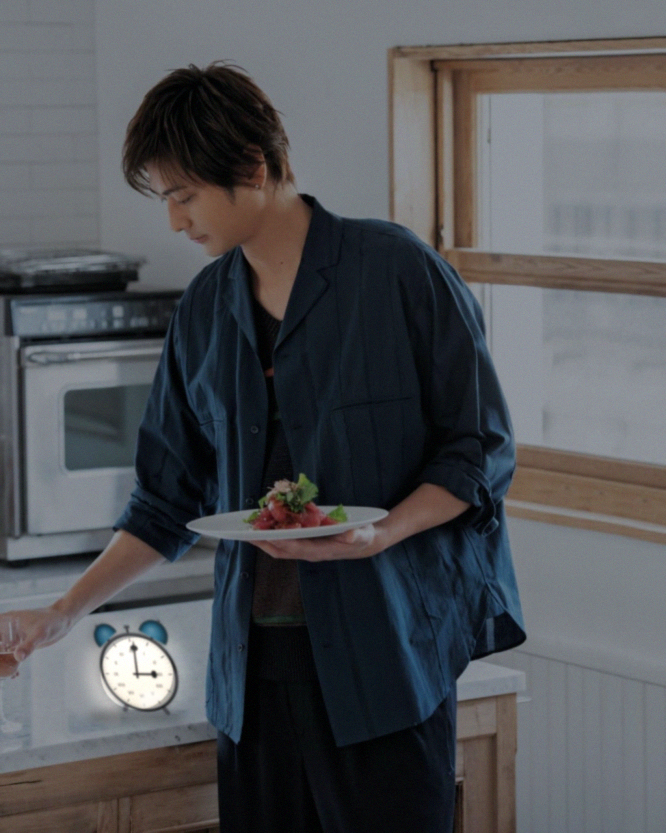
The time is 3:01
